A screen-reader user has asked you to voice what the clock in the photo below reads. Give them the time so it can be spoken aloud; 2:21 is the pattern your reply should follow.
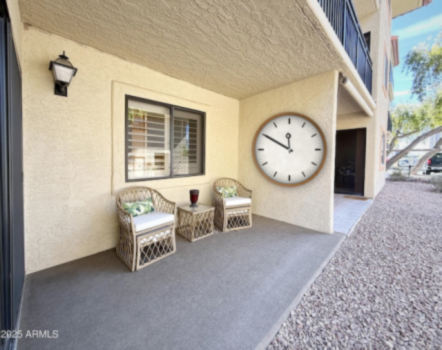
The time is 11:50
